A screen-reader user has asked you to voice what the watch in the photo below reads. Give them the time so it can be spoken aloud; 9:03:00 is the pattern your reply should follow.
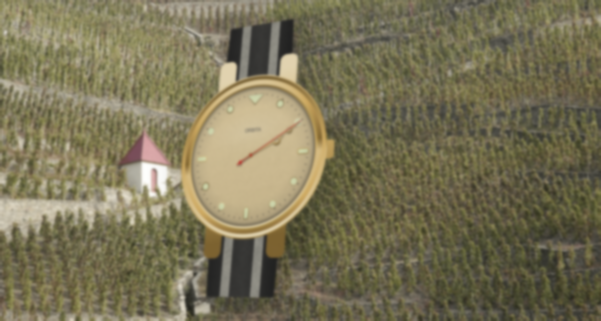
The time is 2:10:10
